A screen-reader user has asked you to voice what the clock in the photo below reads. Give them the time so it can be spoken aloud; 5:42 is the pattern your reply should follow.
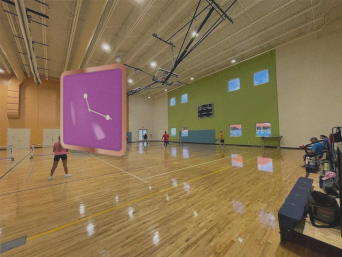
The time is 11:18
